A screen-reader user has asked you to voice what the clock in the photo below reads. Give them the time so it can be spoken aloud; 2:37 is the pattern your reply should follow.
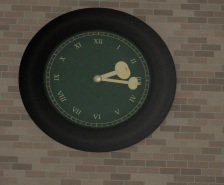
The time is 2:16
